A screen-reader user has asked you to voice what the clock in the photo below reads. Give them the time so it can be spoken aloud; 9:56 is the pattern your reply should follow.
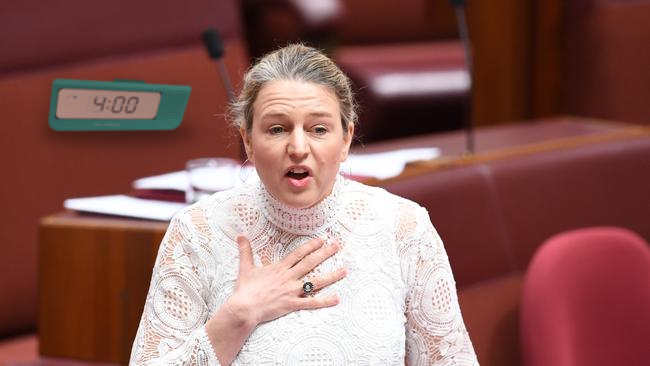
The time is 4:00
